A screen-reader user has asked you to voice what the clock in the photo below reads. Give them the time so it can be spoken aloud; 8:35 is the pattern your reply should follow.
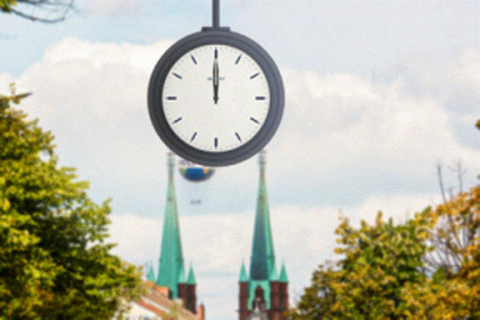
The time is 12:00
